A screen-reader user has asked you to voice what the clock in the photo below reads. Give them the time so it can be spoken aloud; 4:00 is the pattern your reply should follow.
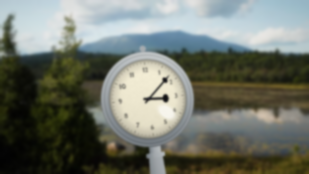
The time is 3:08
